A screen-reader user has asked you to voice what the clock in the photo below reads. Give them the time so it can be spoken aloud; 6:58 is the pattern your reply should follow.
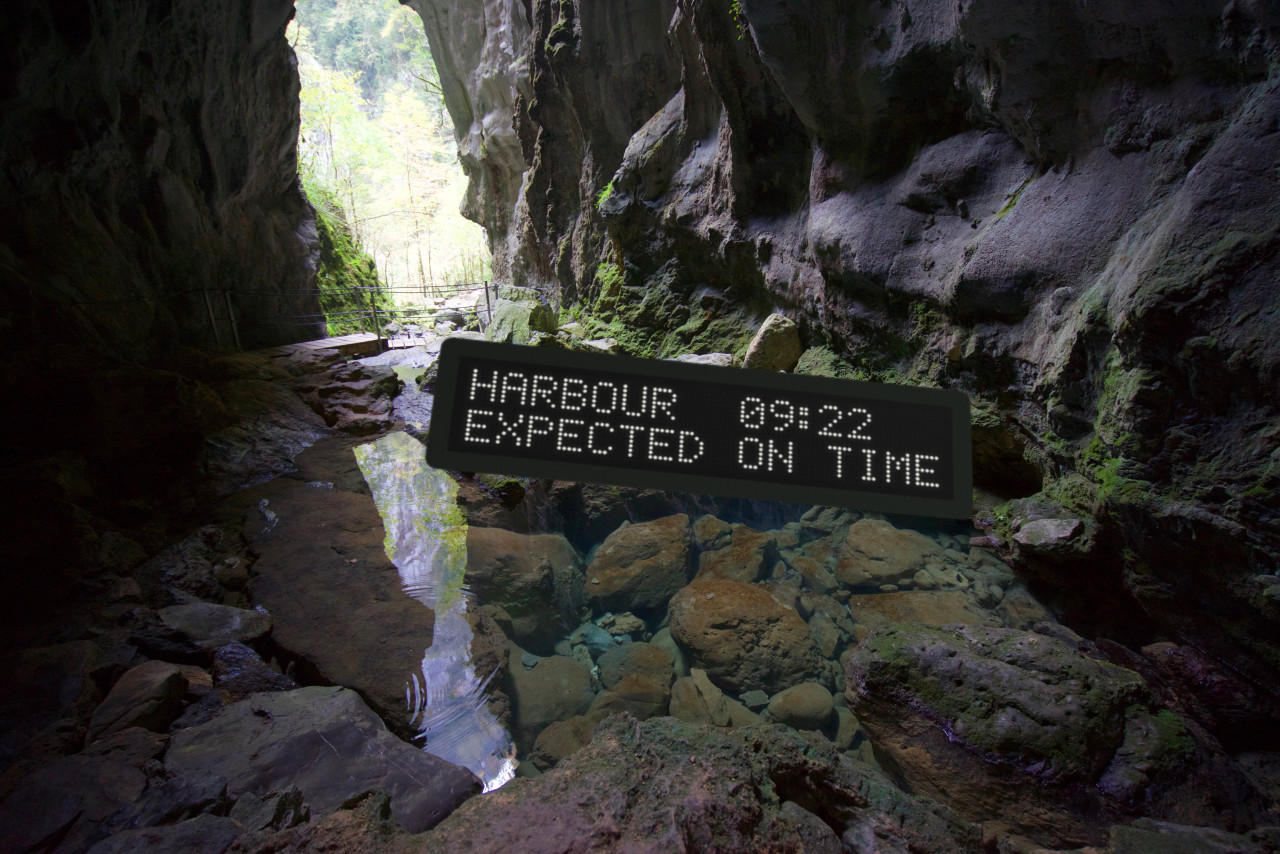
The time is 9:22
